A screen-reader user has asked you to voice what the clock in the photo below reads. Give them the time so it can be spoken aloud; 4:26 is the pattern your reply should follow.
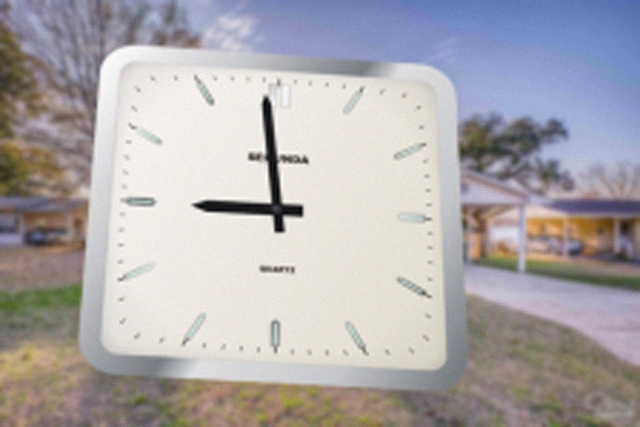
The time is 8:59
